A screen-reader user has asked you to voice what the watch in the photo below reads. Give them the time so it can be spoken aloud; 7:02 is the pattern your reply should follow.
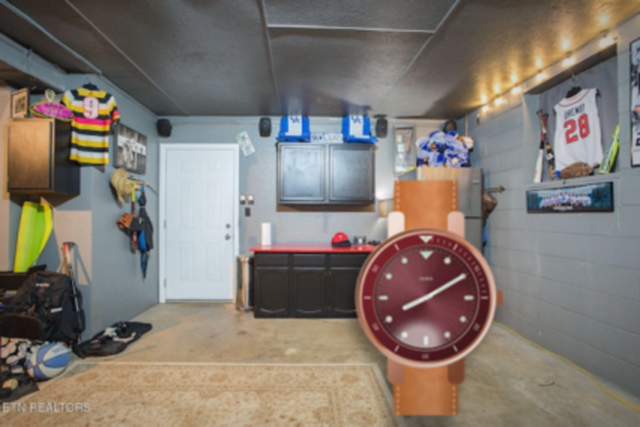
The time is 8:10
